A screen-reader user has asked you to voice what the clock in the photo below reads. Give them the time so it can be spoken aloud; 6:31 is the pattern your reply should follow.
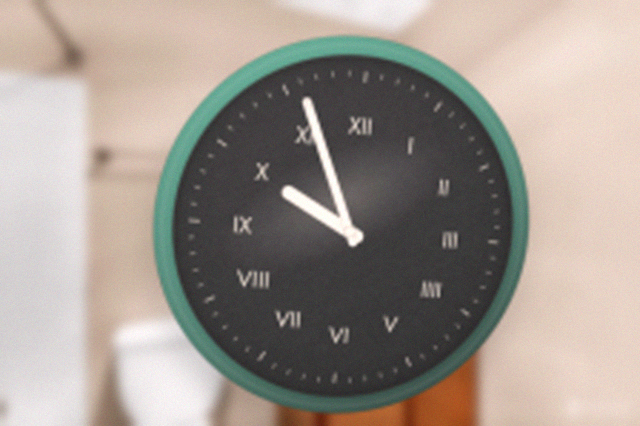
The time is 9:56
